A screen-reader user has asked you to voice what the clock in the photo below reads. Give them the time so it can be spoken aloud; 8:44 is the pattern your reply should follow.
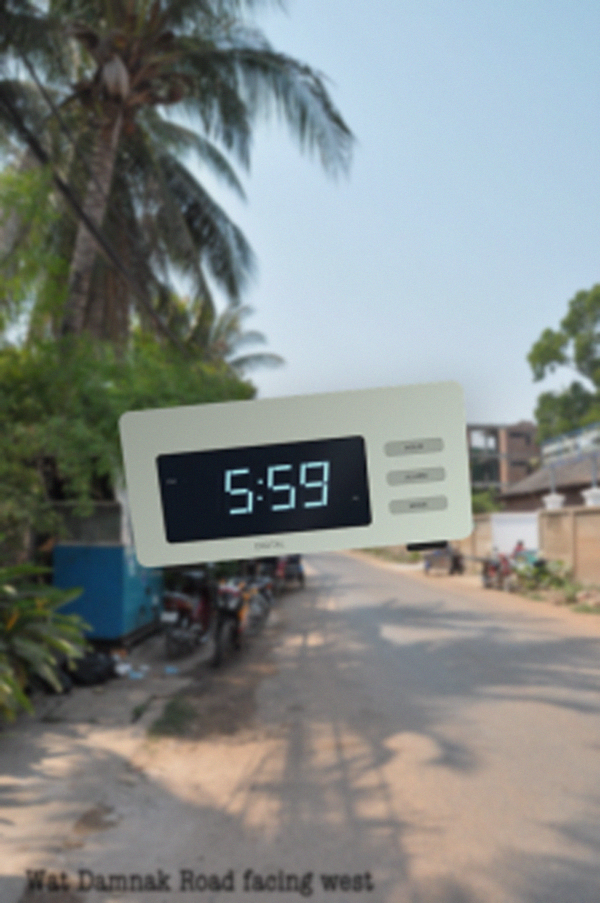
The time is 5:59
